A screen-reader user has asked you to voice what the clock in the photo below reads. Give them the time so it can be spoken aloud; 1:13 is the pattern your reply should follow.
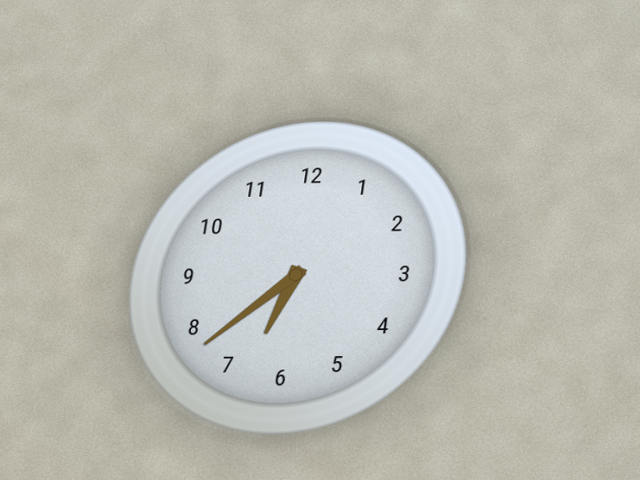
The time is 6:38
